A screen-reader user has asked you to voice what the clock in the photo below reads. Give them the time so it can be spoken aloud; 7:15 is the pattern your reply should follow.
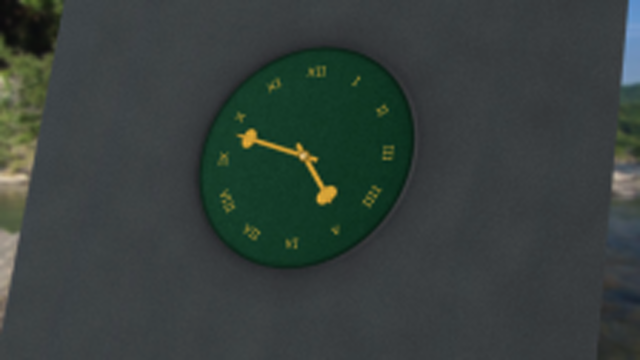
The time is 4:48
